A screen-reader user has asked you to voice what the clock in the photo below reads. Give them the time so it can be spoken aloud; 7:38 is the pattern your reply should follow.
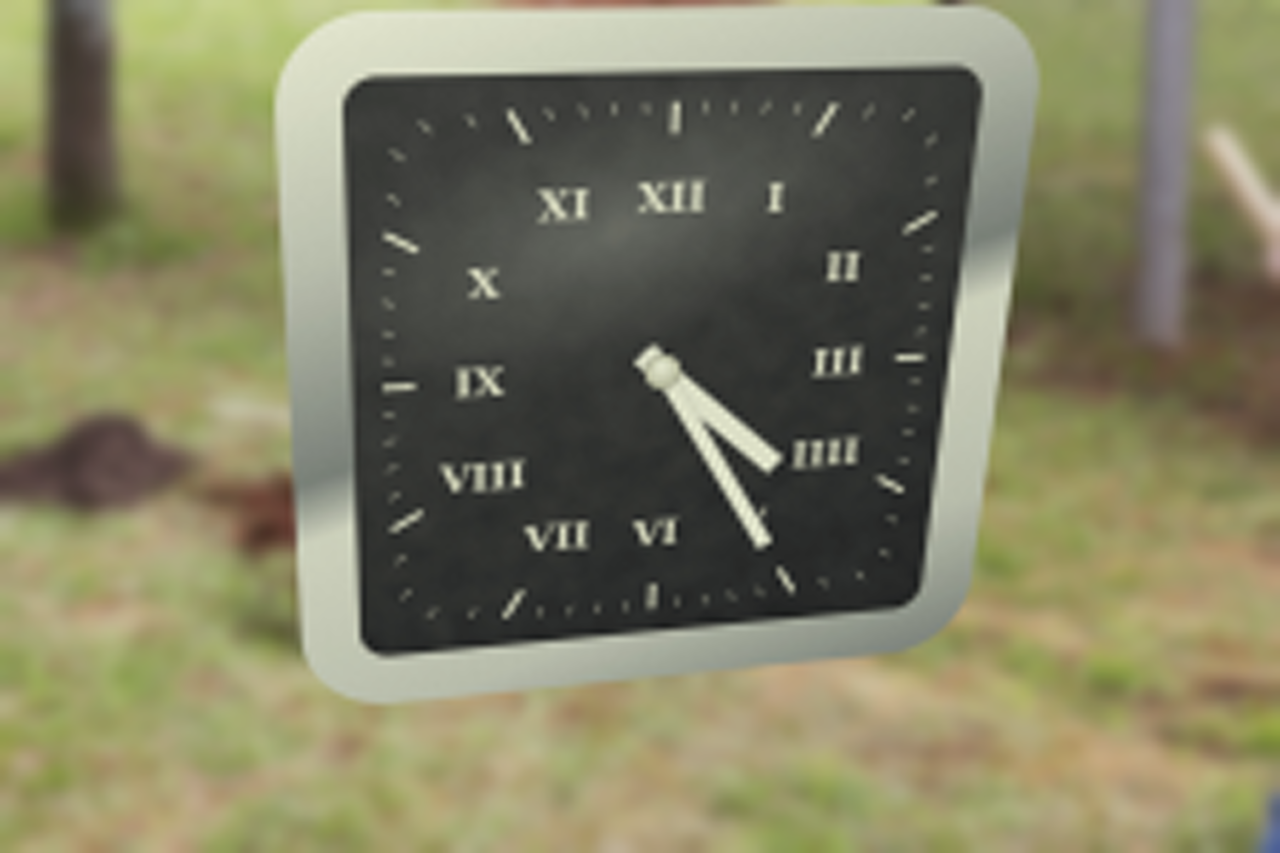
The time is 4:25
